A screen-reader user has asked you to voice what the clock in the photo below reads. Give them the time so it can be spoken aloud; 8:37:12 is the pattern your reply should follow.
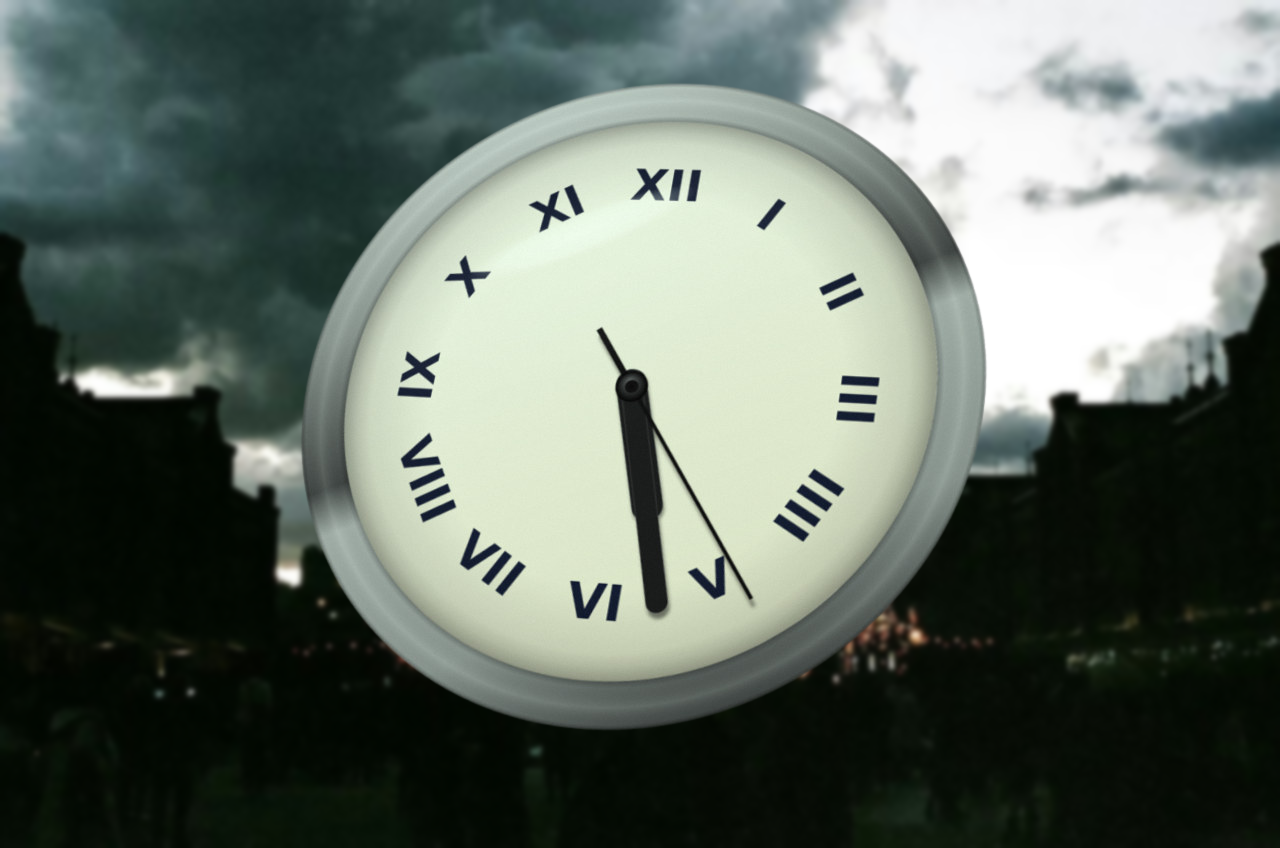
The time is 5:27:24
